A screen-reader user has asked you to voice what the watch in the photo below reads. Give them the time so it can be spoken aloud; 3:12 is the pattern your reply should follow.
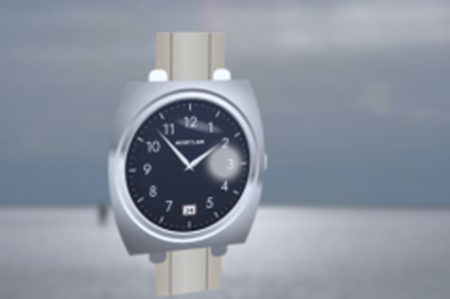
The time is 1:53
